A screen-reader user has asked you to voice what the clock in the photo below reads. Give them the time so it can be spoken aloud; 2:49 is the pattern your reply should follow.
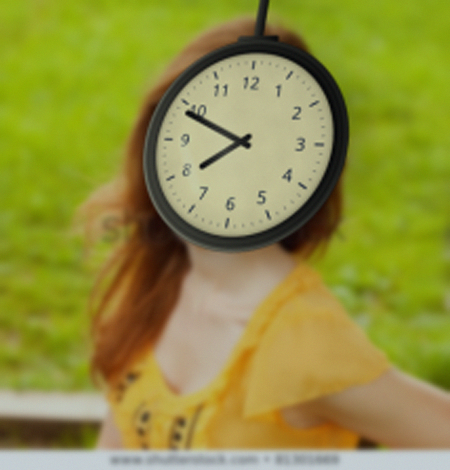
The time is 7:49
